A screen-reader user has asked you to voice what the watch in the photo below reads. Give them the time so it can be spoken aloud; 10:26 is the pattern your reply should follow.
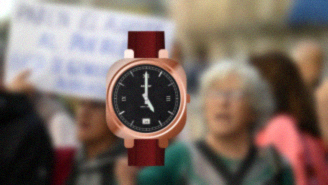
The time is 5:00
